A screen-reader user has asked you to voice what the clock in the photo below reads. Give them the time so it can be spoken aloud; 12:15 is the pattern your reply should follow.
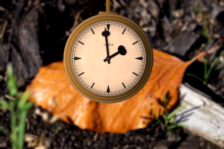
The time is 1:59
